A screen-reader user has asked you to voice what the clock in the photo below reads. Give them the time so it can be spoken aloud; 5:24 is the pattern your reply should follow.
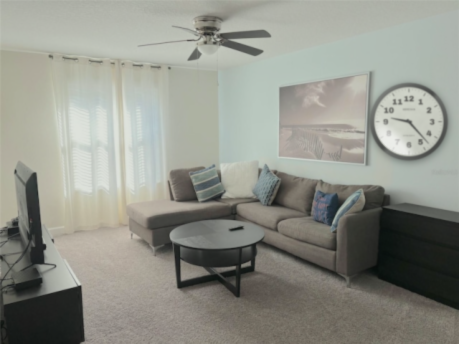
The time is 9:23
